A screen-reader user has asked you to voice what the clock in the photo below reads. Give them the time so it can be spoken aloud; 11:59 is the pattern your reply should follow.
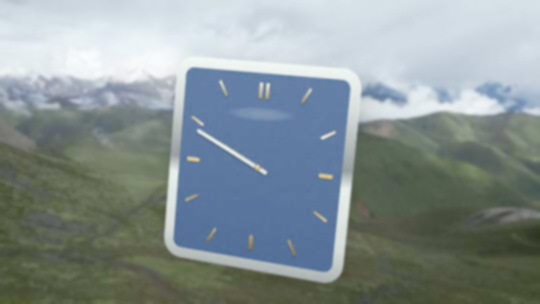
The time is 9:49
